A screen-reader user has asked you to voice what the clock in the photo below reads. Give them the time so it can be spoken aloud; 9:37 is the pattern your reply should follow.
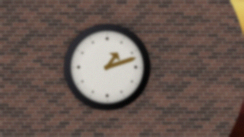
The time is 1:12
